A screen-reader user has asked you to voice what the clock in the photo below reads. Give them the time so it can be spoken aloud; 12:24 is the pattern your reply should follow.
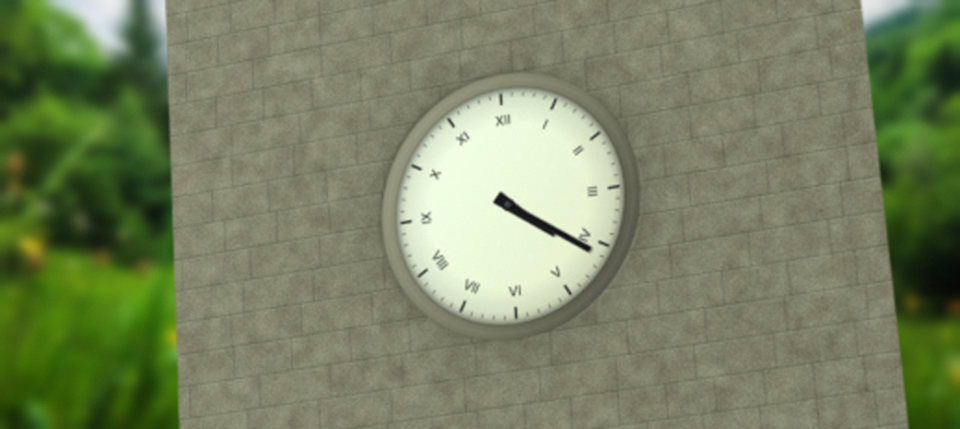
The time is 4:21
